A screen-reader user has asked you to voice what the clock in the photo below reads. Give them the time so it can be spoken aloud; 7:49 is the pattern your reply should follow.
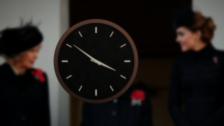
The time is 3:51
